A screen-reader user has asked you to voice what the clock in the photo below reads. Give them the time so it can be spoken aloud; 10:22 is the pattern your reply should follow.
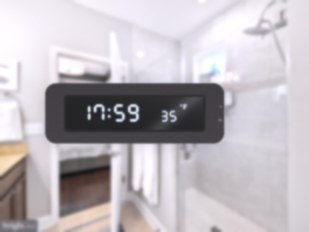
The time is 17:59
